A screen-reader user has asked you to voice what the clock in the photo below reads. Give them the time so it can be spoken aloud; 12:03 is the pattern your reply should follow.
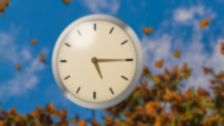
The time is 5:15
